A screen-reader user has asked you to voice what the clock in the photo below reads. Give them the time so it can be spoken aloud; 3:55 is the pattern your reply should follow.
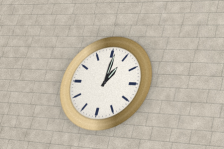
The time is 1:01
